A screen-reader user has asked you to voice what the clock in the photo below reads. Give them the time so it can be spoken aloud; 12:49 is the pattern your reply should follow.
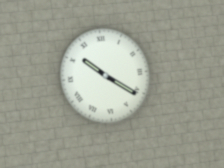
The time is 10:21
